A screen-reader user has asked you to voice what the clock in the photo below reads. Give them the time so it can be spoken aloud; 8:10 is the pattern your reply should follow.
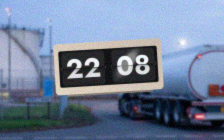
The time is 22:08
